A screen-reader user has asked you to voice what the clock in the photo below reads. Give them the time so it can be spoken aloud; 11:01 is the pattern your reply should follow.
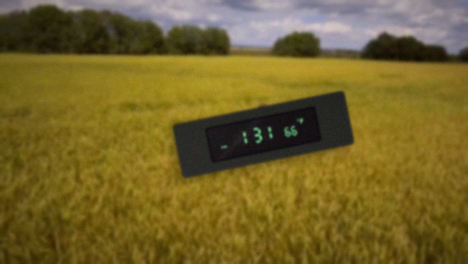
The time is 1:31
